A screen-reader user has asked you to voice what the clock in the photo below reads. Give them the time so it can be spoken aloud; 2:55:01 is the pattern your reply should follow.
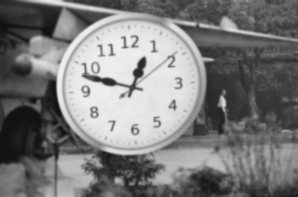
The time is 12:48:09
